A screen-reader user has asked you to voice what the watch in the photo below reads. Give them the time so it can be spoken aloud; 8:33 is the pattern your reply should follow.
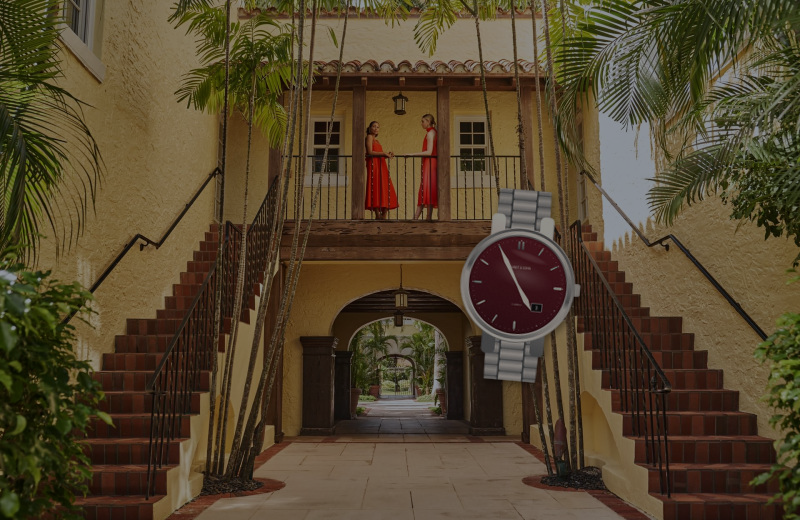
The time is 4:55
